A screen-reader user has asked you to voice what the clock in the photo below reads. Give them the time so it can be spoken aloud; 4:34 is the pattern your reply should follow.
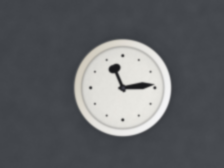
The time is 11:14
